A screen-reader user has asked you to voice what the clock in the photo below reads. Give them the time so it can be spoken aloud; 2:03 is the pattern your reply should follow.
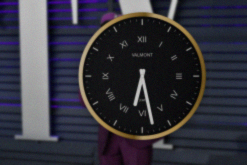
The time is 6:28
